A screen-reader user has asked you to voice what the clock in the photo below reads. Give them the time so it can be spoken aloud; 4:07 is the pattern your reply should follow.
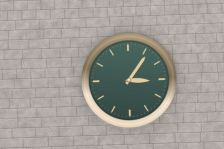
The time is 3:06
